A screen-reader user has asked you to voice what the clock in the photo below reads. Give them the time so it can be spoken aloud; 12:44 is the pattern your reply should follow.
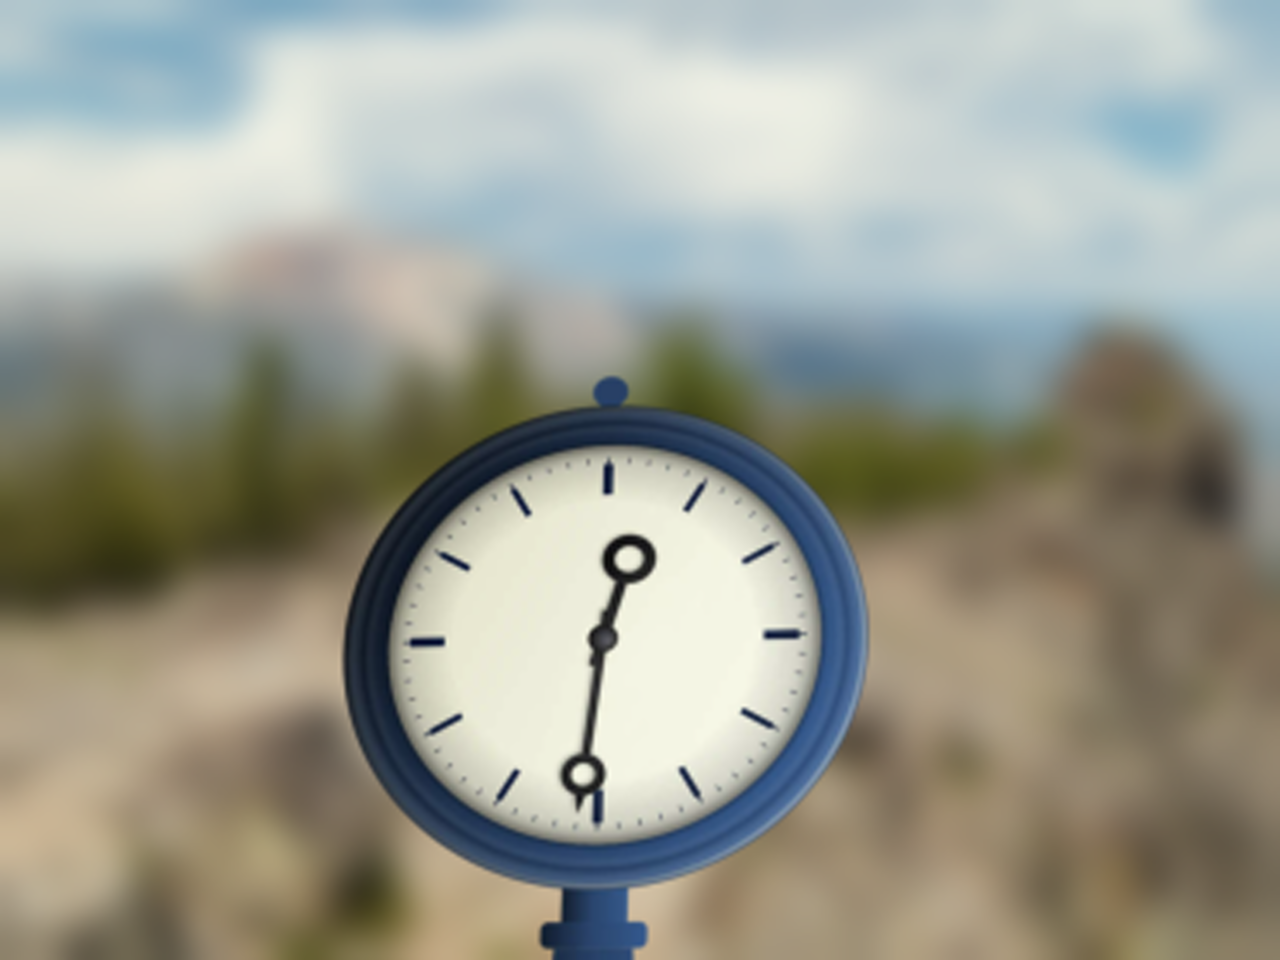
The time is 12:31
